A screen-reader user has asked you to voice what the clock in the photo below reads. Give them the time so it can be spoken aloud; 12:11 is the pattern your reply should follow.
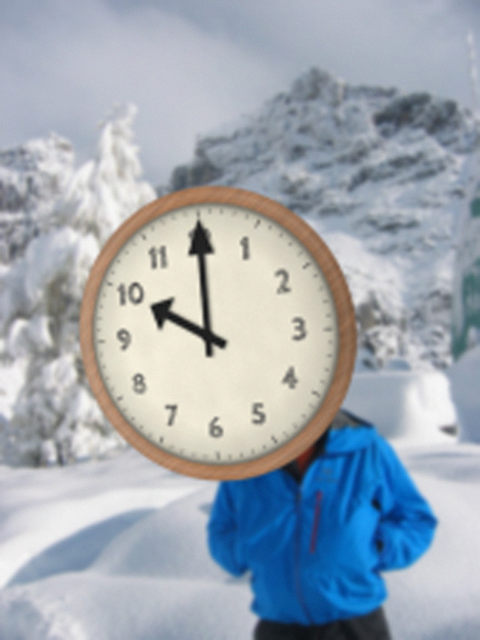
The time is 10:00
